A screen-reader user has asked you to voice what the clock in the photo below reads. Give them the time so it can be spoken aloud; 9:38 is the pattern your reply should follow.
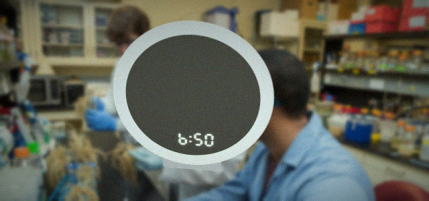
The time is 6:50
